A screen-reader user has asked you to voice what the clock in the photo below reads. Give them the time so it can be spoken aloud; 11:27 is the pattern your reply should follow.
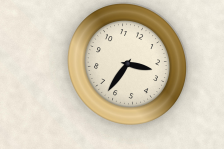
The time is 2:32
